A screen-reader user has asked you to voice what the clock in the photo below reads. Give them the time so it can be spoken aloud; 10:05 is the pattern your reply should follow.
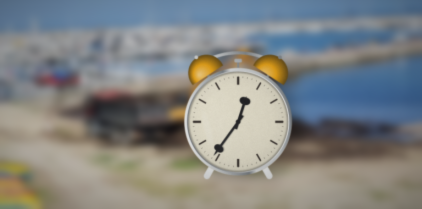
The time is 12:36
